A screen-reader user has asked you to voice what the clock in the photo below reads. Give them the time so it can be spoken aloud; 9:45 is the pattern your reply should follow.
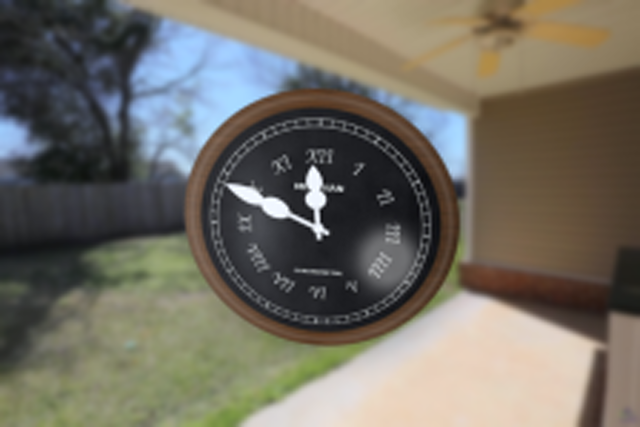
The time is 11:49
